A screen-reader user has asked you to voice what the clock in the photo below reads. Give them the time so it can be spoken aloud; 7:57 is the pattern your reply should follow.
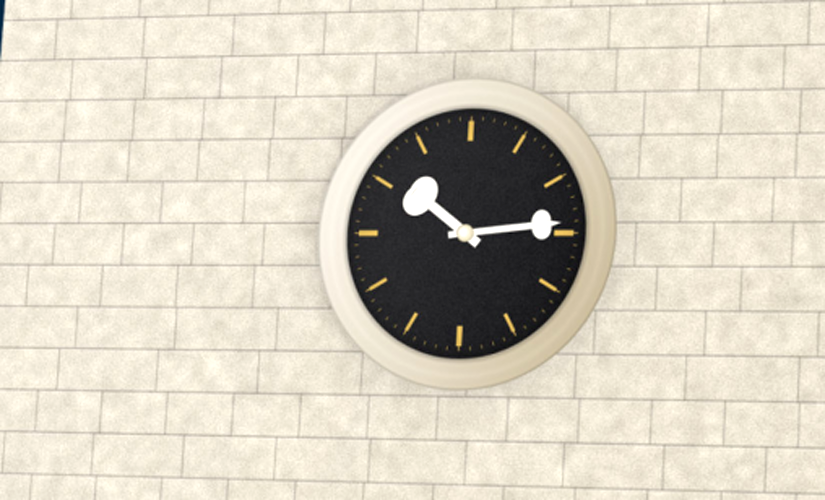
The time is 10:14
